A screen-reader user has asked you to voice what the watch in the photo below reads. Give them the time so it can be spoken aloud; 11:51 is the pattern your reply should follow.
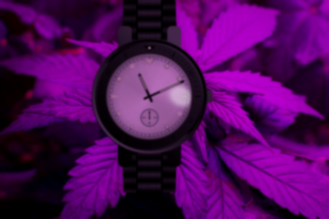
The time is 11:11
